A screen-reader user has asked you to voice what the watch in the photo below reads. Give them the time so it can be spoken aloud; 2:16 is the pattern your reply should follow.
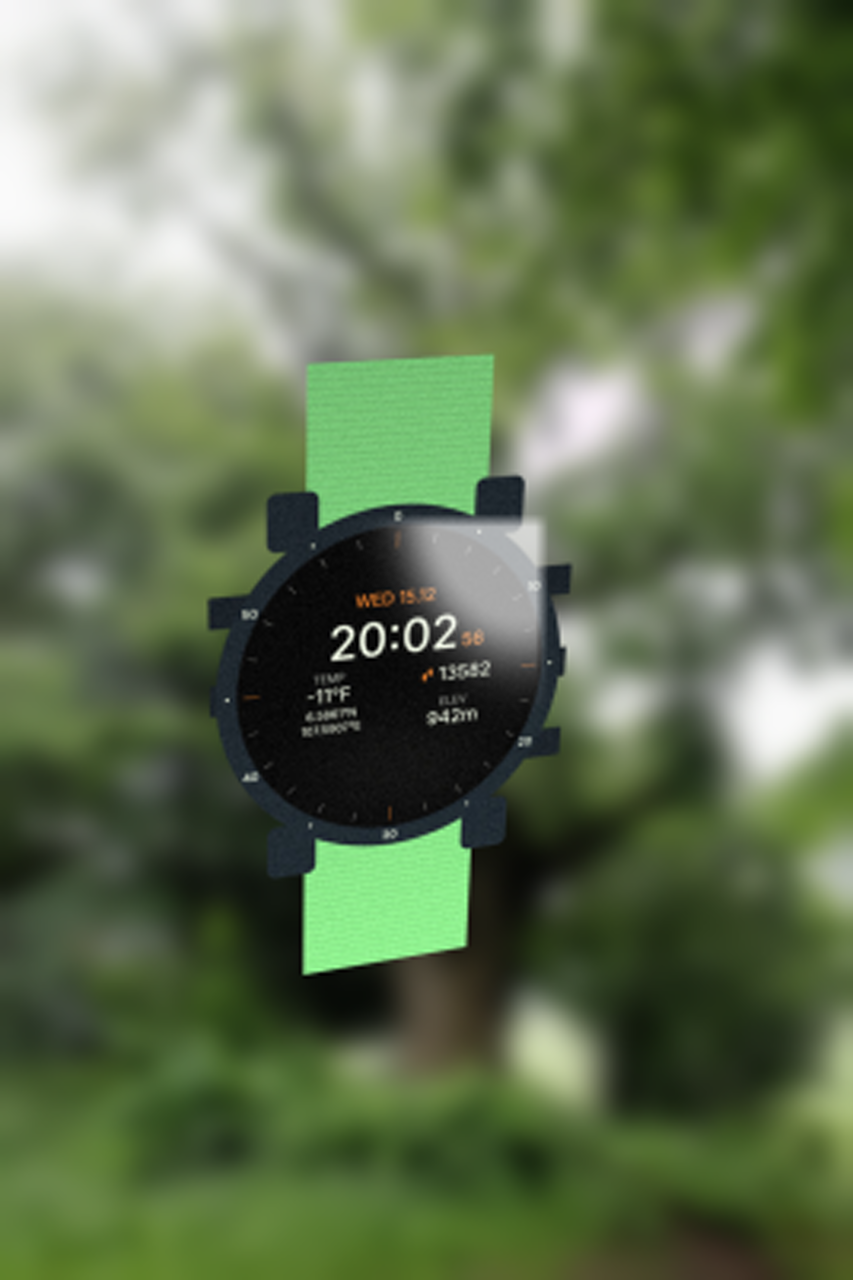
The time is 20:02
